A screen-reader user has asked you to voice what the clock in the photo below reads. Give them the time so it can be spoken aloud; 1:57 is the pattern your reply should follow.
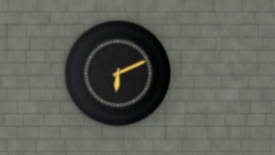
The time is 6:11
